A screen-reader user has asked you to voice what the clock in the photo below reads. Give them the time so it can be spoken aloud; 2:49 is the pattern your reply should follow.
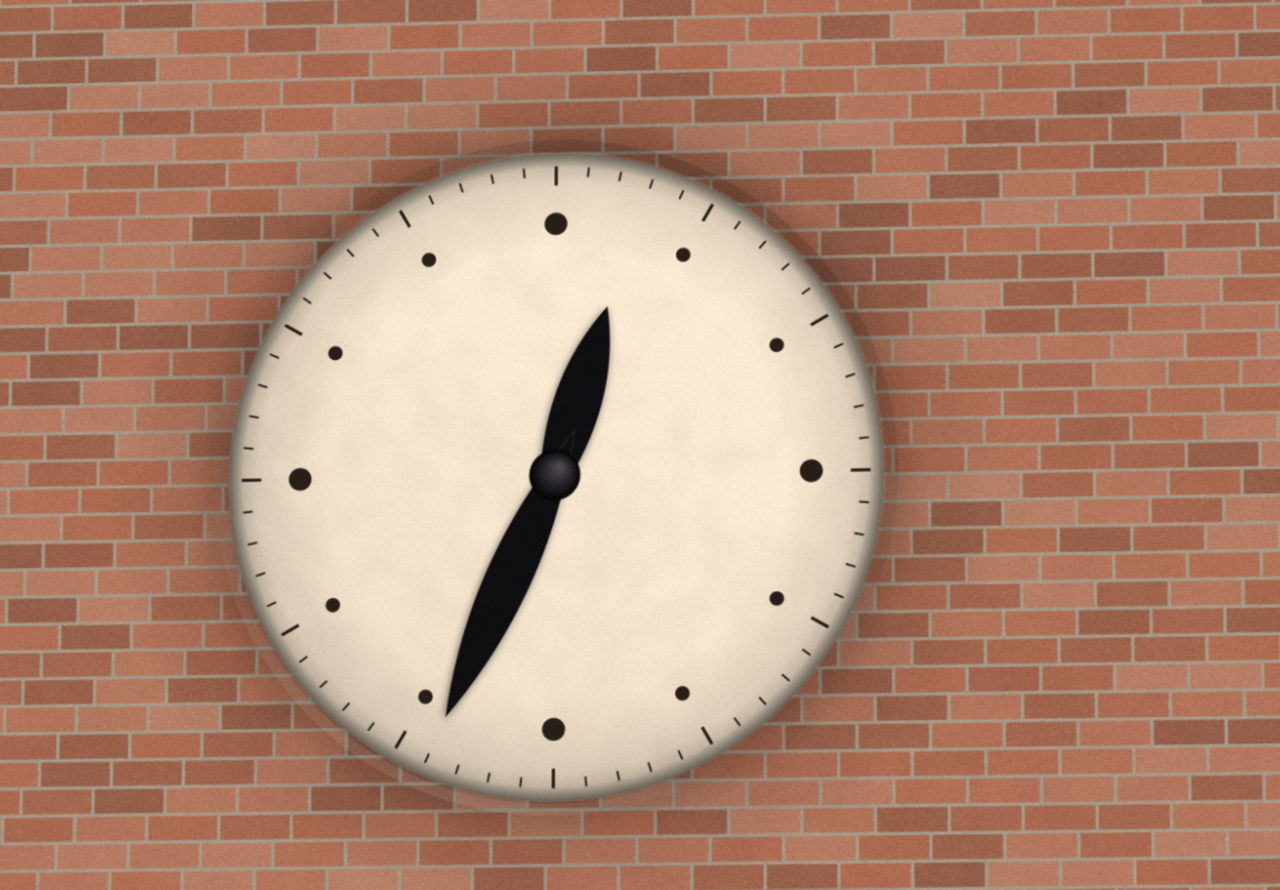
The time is 12:34
